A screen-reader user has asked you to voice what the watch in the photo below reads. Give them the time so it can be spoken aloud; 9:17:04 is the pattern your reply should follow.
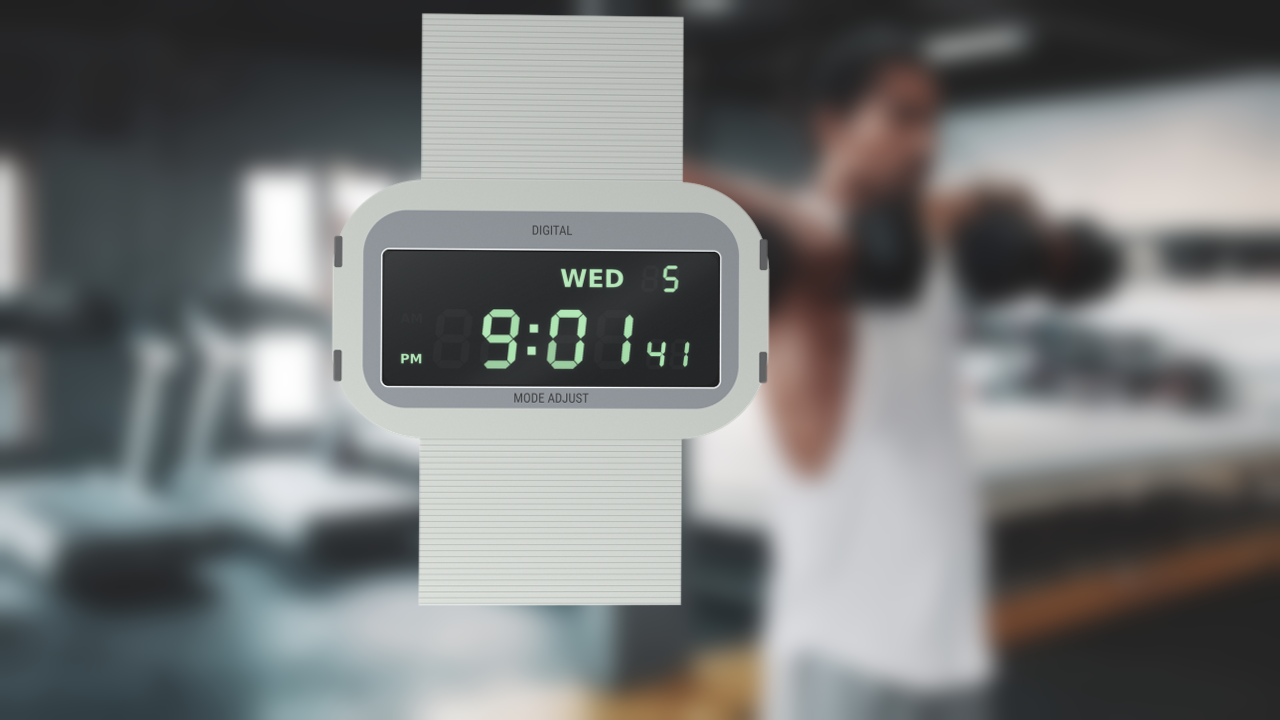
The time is 9:01:41
